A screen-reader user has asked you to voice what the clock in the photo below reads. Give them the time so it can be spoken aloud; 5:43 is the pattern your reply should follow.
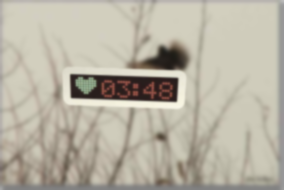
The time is 3:48
